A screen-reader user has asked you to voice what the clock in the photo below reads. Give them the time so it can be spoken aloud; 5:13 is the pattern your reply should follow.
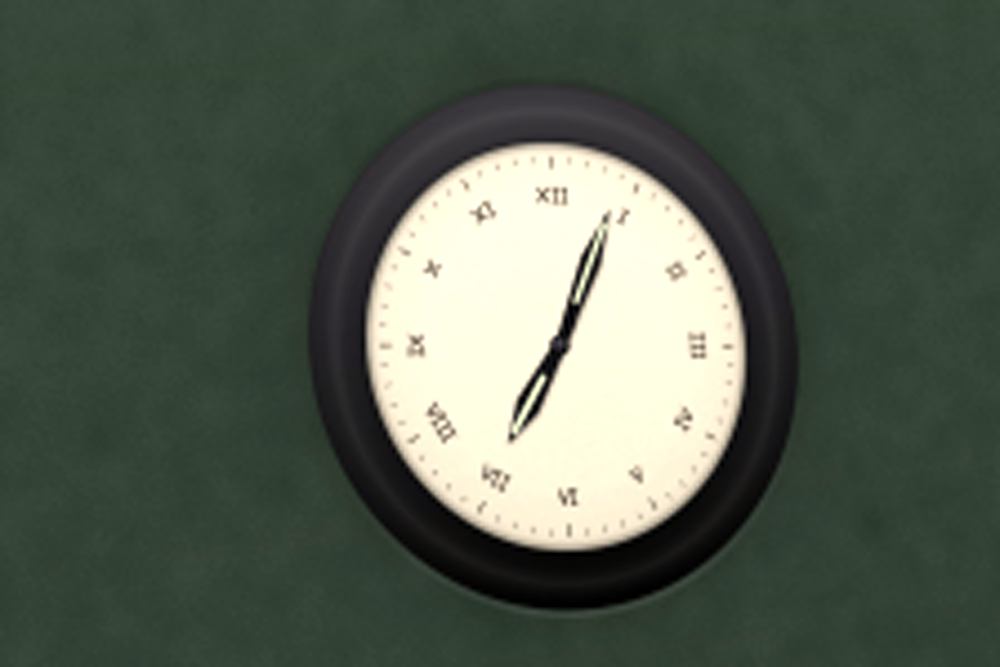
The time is 7:04
